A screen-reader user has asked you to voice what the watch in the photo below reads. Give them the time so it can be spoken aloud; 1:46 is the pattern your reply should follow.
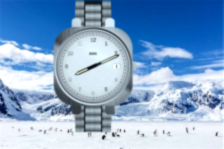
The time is 8:11
